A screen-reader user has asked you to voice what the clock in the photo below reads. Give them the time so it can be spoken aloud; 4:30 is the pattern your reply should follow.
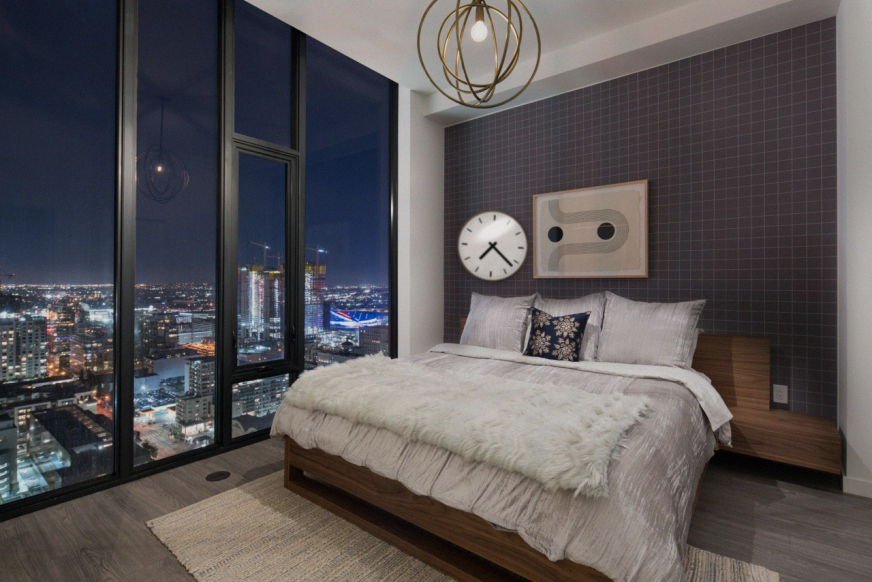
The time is 7:22
